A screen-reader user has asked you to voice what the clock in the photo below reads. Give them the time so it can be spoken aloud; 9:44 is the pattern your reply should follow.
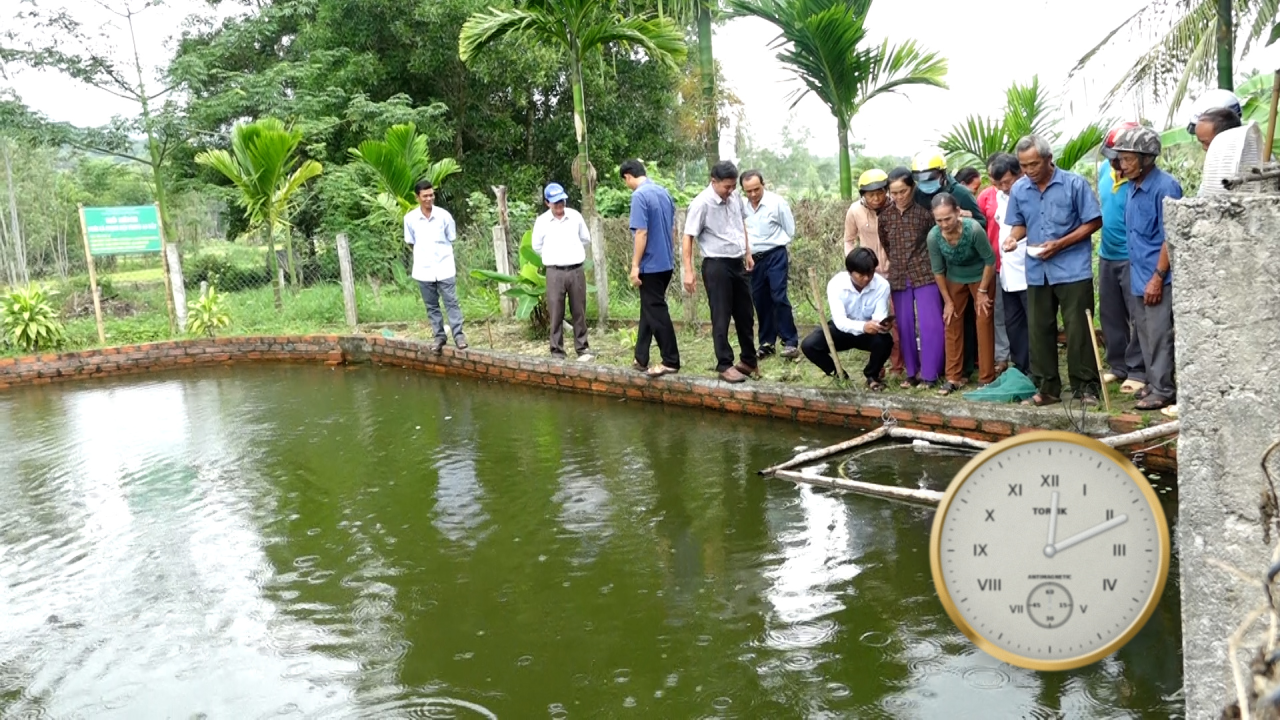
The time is 12:11
